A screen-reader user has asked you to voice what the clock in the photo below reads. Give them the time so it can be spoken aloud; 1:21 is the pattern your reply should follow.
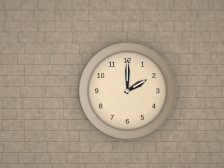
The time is 2:00
